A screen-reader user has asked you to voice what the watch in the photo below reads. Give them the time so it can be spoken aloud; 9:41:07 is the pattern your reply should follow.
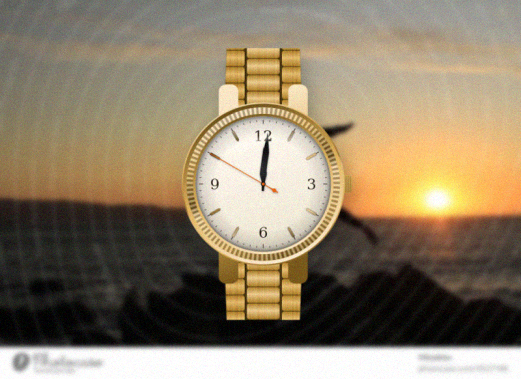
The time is 12:00:50
